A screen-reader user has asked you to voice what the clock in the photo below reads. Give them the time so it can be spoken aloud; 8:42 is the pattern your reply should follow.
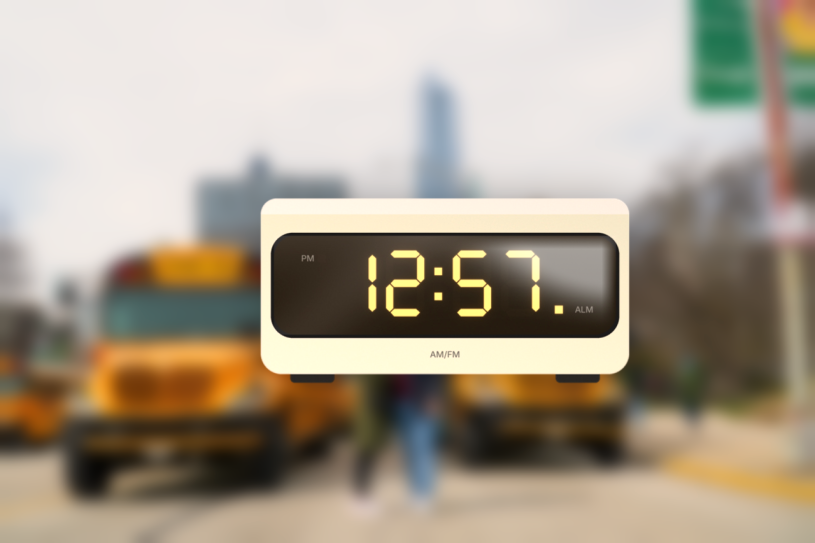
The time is 12:57
